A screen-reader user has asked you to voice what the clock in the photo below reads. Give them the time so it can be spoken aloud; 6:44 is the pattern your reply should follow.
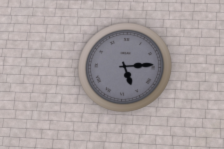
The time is 5:14
